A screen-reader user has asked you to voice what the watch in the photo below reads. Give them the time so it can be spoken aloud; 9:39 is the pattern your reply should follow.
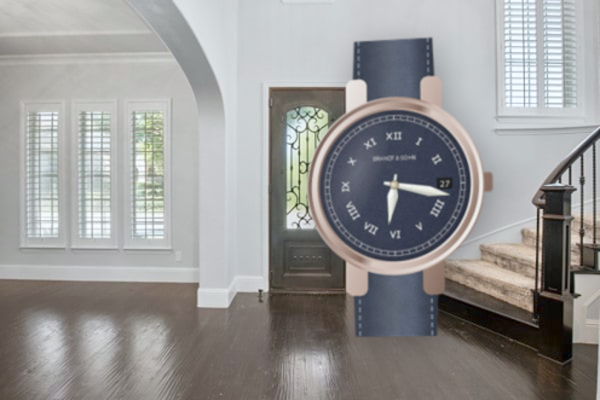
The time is 6:17
